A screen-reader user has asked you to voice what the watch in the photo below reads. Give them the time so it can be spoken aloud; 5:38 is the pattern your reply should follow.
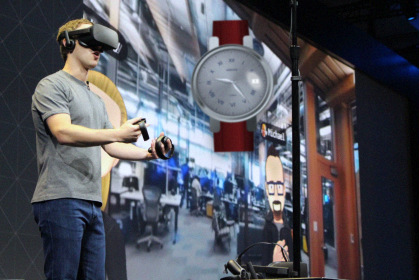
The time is 9:24
